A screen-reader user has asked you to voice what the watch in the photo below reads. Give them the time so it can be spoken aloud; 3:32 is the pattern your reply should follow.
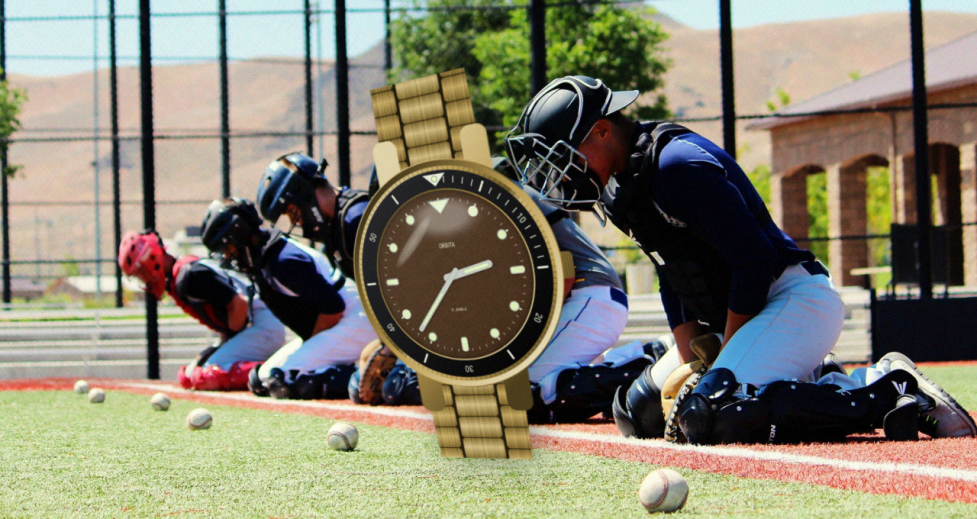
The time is 2:37
